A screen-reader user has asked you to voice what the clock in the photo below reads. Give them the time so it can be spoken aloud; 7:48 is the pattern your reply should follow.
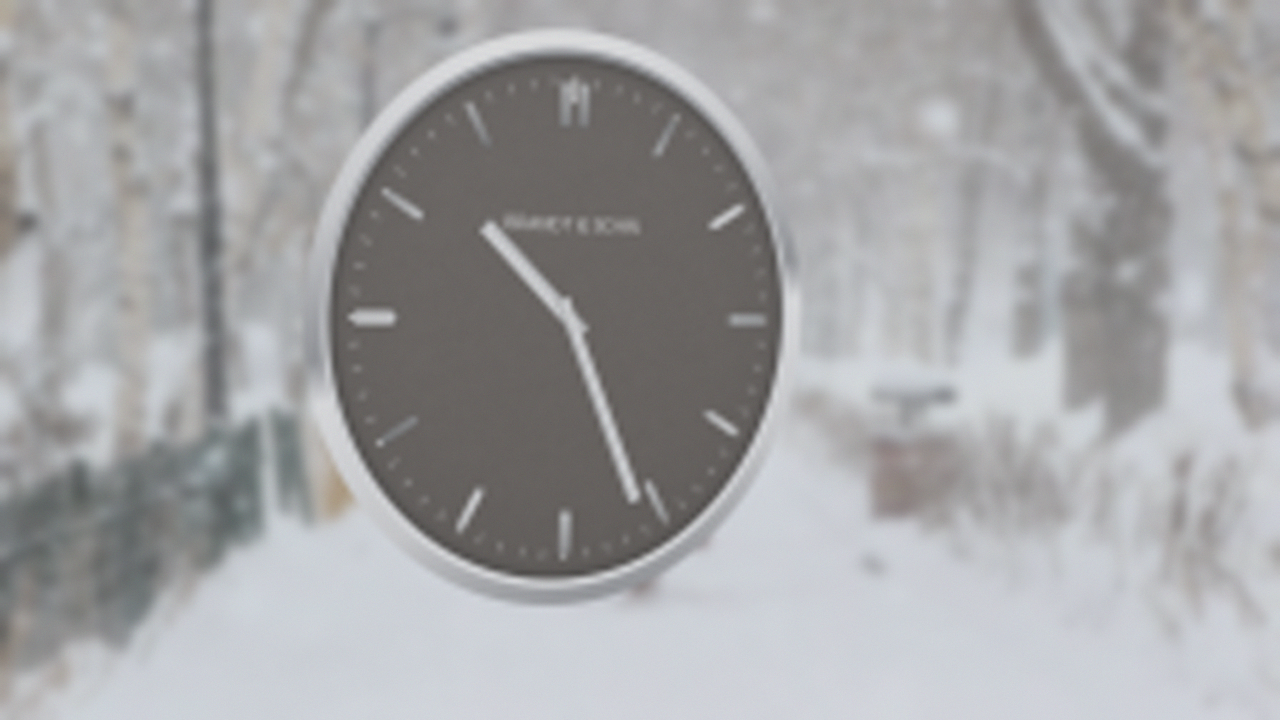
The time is 10:26
